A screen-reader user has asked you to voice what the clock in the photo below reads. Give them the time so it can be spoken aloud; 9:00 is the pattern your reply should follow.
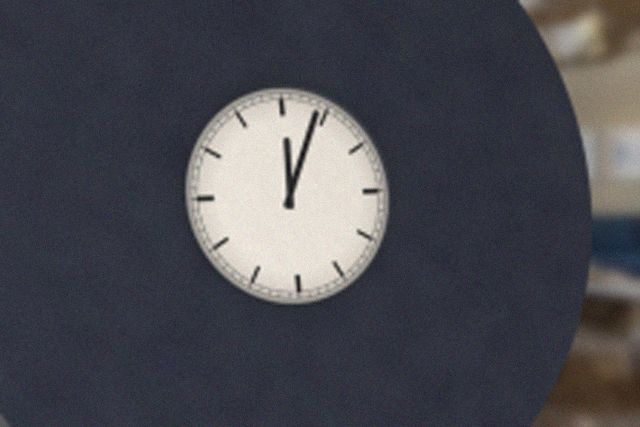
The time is 12:04
